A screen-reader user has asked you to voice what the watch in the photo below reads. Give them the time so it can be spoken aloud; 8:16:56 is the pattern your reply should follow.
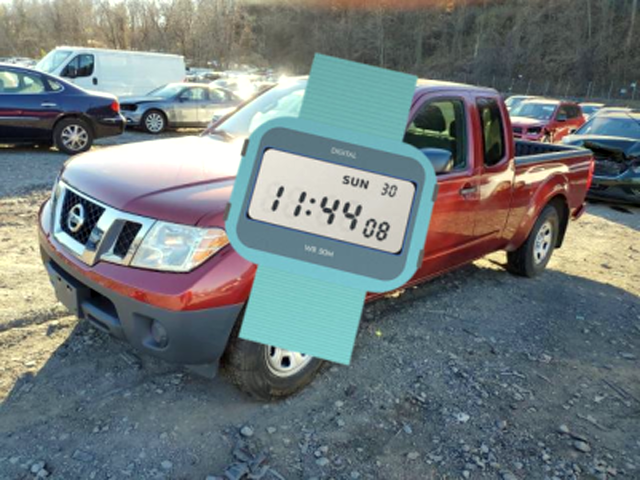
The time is 11:44:08
